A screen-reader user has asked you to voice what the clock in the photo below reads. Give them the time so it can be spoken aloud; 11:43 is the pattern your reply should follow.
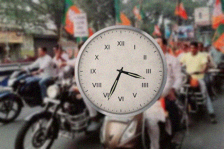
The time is 3:34
